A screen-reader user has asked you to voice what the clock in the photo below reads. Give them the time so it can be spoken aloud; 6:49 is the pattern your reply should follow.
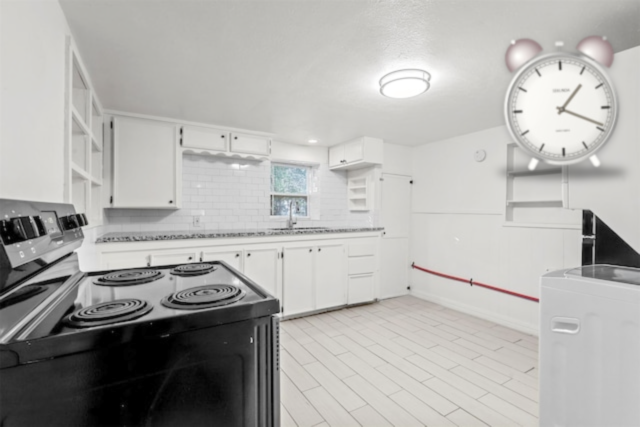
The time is 1:19
